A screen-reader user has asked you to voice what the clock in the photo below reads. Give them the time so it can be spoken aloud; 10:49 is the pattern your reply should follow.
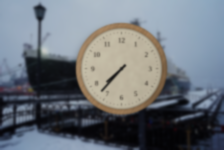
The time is 7:37
